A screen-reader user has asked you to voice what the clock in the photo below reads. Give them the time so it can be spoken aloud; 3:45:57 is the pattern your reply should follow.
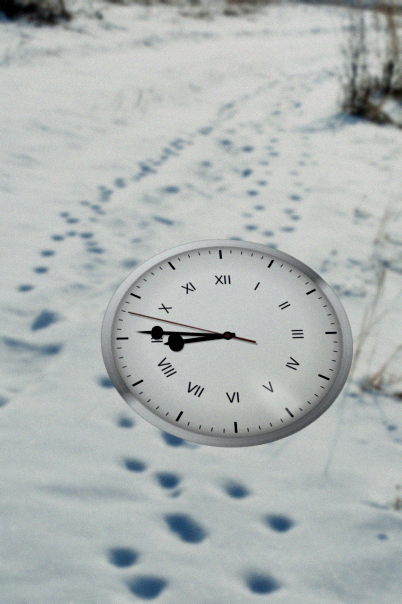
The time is 8:45:48
